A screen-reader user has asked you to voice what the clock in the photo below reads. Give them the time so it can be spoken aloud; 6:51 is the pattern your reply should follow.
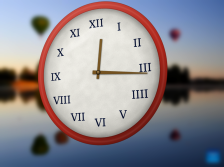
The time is 12:16
